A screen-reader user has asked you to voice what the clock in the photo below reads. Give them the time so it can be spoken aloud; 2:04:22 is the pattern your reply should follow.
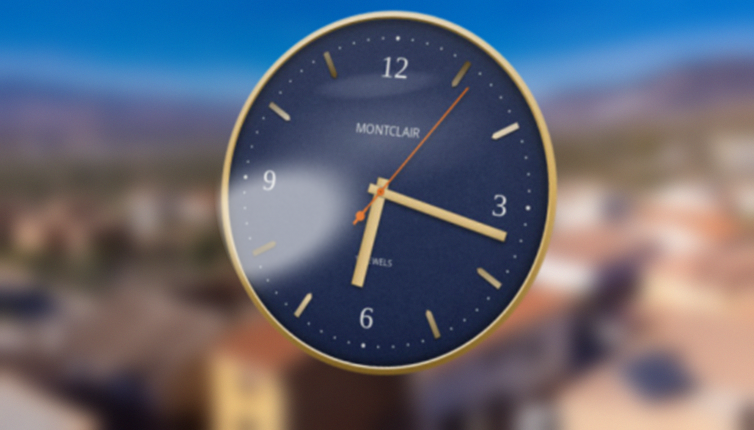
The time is 6:17:06
